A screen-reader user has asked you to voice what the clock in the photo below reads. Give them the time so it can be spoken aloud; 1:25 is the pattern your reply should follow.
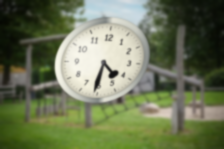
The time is 4:31
